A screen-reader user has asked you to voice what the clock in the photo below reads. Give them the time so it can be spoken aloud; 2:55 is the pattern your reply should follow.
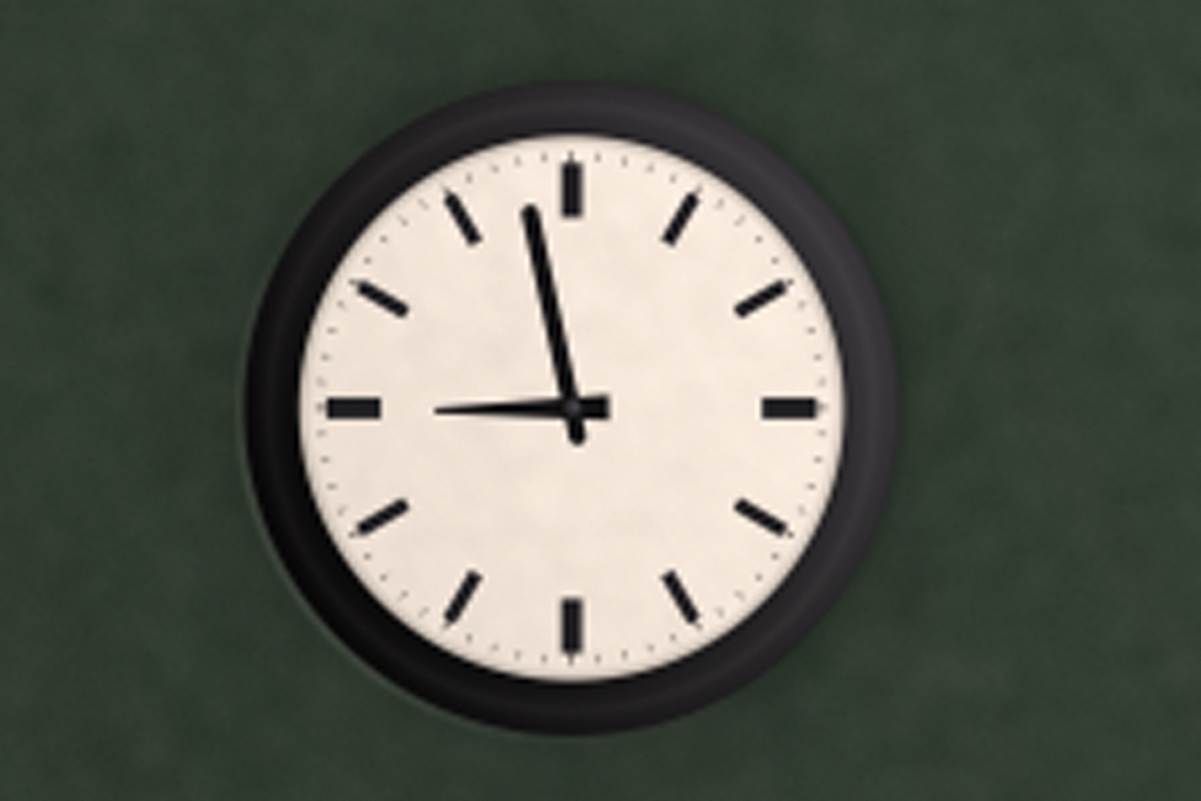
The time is 8:58
